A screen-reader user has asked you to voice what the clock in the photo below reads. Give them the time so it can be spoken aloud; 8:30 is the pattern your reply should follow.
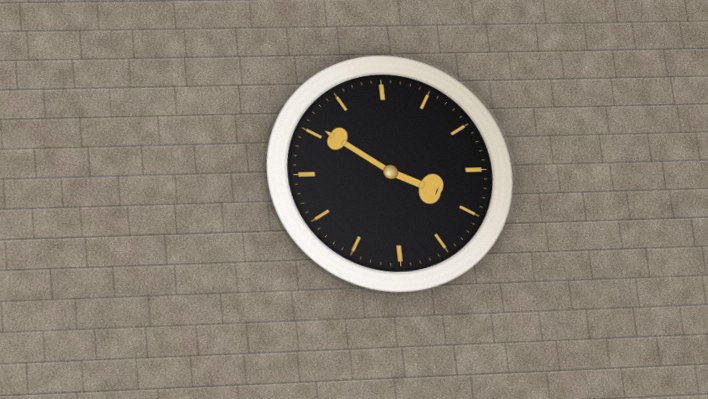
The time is 3:51
